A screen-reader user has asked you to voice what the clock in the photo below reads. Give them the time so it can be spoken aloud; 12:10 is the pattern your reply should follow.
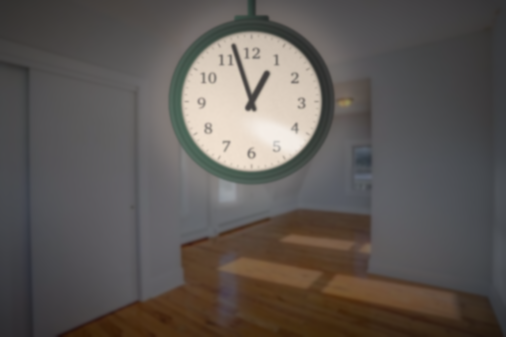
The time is 12:57
